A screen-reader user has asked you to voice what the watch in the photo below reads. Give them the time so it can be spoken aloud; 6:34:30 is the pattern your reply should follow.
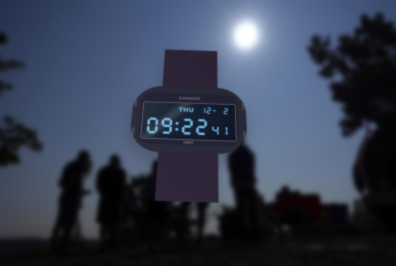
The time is 9:22:41
